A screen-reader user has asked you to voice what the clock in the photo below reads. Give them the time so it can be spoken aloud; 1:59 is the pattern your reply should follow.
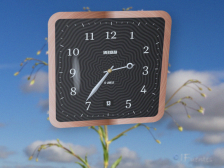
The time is 2:36
